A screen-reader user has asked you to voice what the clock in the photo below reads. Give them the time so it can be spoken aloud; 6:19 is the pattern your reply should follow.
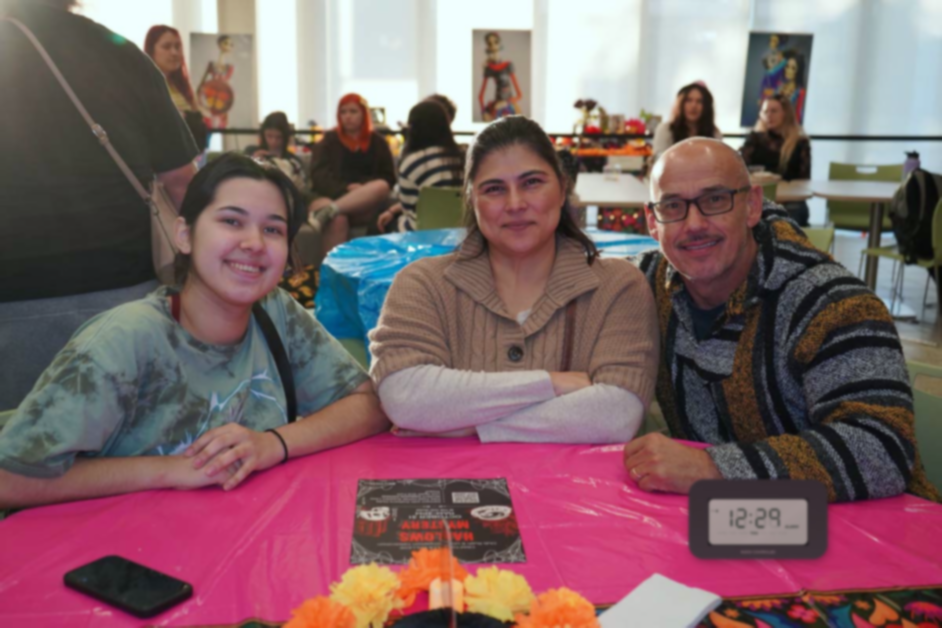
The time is 12:29
